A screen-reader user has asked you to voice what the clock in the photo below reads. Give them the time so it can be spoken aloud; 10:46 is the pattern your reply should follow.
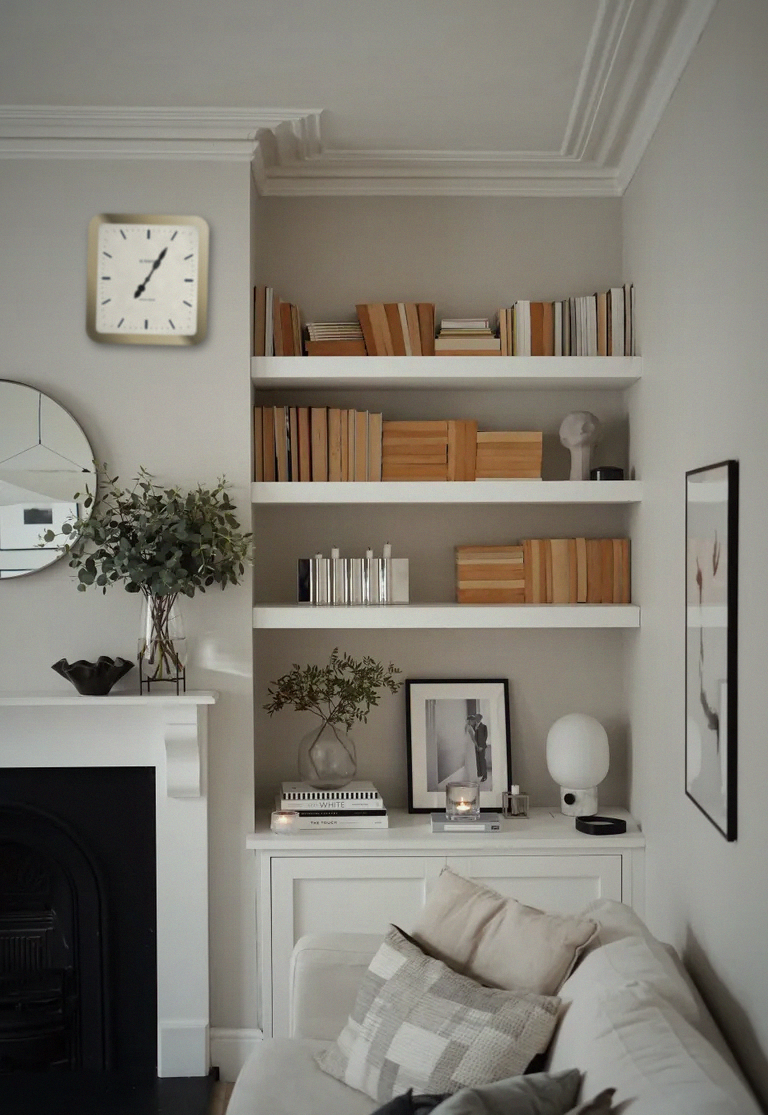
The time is 7:05
